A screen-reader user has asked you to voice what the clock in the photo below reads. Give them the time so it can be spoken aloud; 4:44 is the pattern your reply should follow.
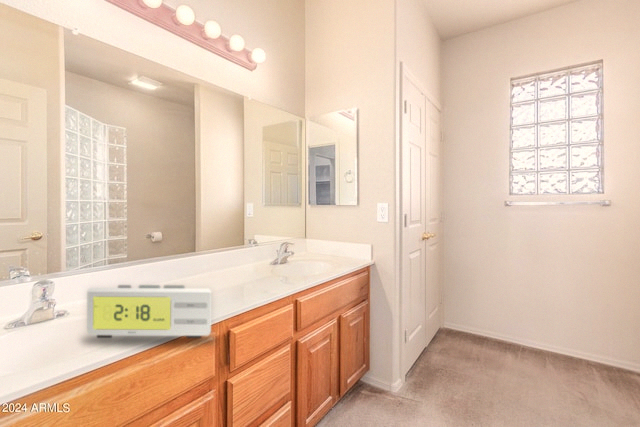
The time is 2:18
